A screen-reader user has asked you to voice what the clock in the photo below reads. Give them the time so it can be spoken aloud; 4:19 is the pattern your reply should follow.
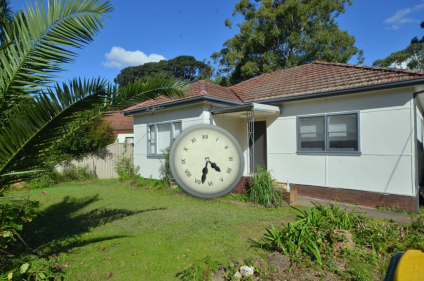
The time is 4:33
